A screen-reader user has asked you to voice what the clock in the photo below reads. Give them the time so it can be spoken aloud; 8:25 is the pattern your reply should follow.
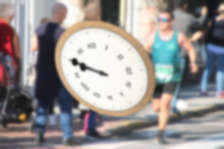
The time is 9:50
